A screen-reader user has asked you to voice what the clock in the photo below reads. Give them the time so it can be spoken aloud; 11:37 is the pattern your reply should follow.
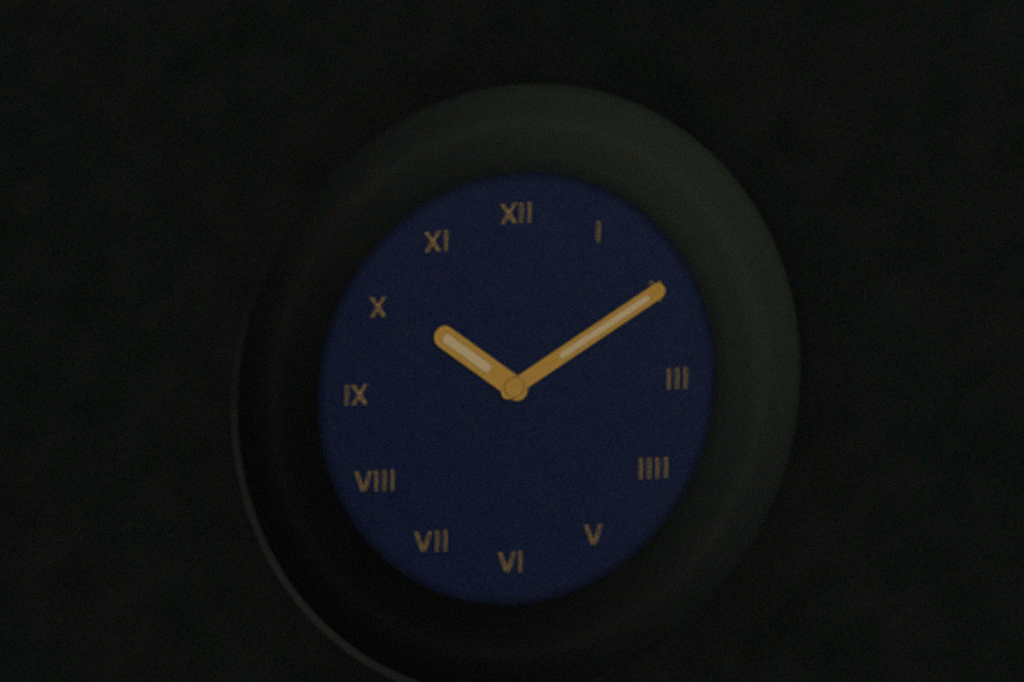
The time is 10:10
